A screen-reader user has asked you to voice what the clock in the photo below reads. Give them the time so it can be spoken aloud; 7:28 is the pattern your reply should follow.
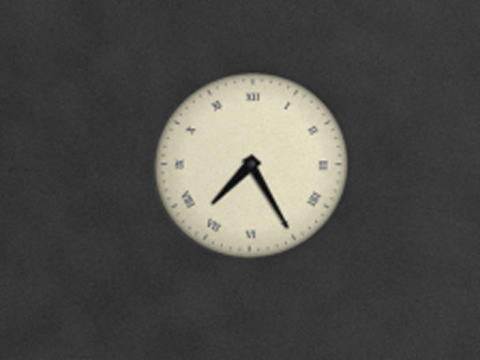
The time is 7:25
